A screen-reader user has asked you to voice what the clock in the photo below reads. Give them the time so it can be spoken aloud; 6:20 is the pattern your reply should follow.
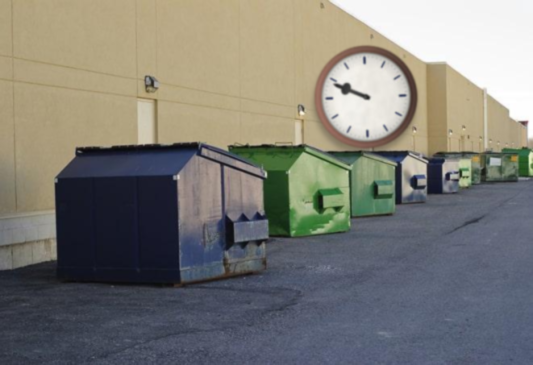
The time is 9:49
